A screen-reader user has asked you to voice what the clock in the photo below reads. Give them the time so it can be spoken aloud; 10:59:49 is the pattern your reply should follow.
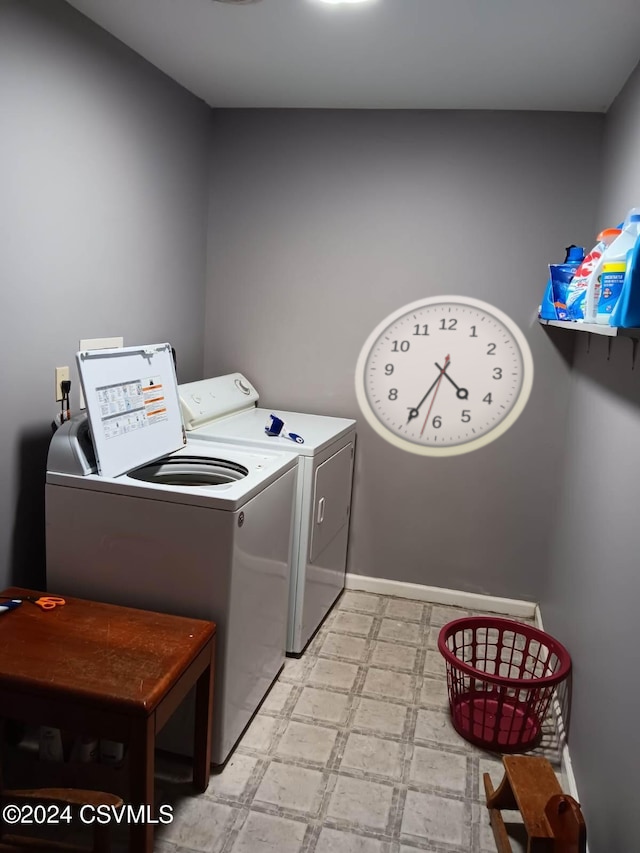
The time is 4:34:32
